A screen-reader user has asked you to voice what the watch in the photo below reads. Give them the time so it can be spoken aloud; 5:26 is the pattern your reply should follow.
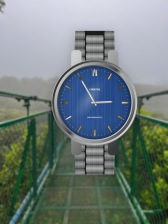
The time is 2:55
